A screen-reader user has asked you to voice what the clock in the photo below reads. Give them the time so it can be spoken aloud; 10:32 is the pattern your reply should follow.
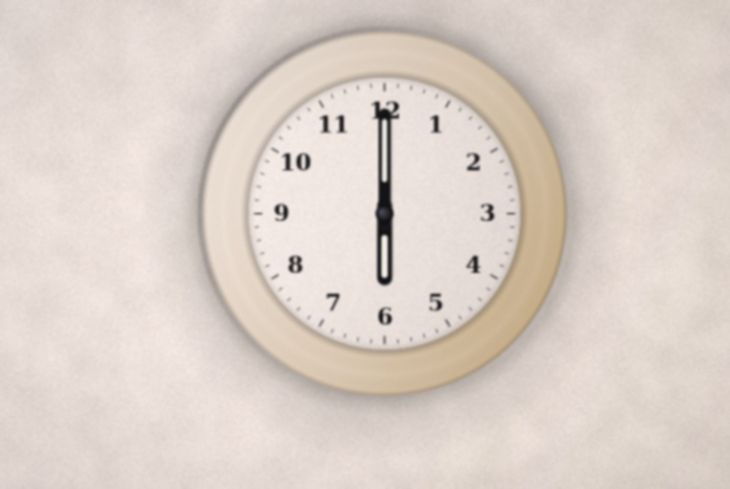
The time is 6:00
